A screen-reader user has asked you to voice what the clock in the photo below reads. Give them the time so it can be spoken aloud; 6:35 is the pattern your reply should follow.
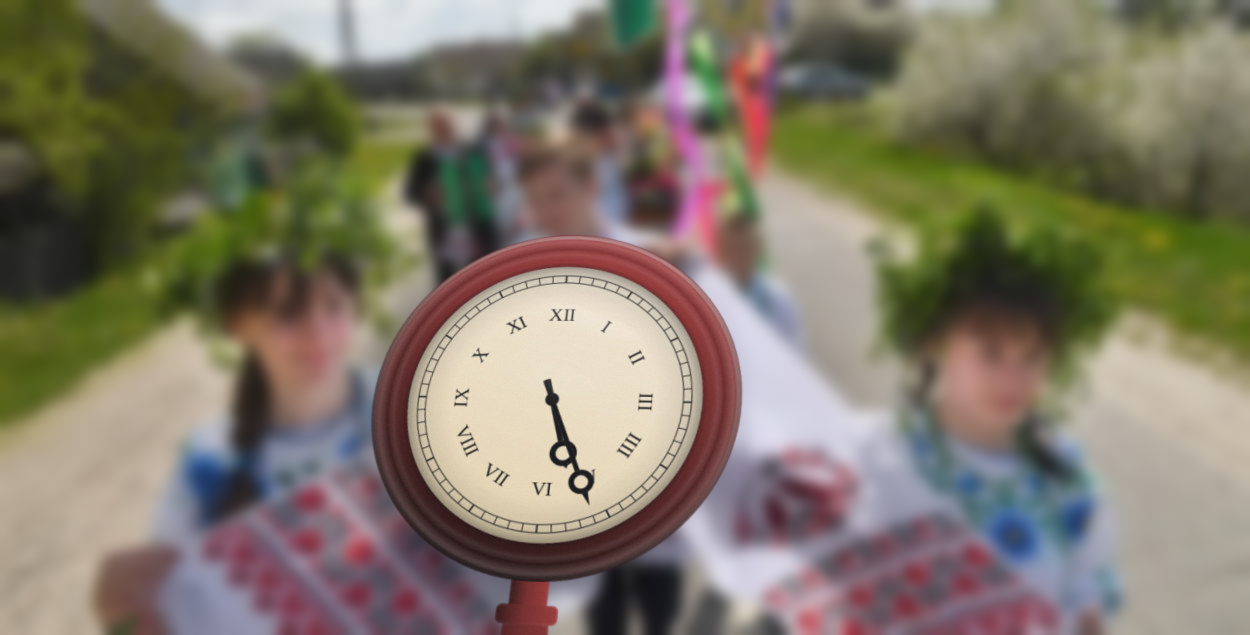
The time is 5:26
